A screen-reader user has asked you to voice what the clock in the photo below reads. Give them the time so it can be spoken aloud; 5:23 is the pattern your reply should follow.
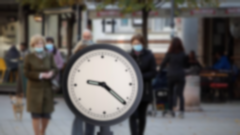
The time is 9:22
